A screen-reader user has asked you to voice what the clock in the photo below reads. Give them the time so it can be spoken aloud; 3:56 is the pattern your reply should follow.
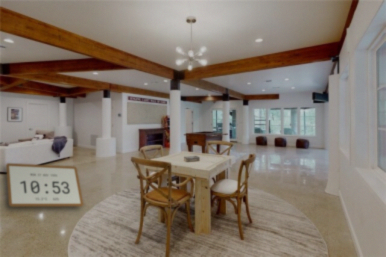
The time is 10:53
